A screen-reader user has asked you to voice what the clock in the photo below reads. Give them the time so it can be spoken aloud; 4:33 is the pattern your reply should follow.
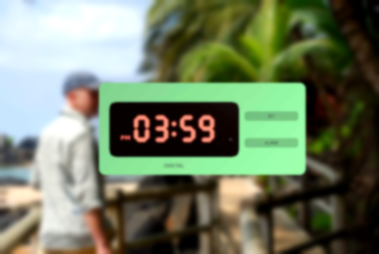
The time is 3:59
